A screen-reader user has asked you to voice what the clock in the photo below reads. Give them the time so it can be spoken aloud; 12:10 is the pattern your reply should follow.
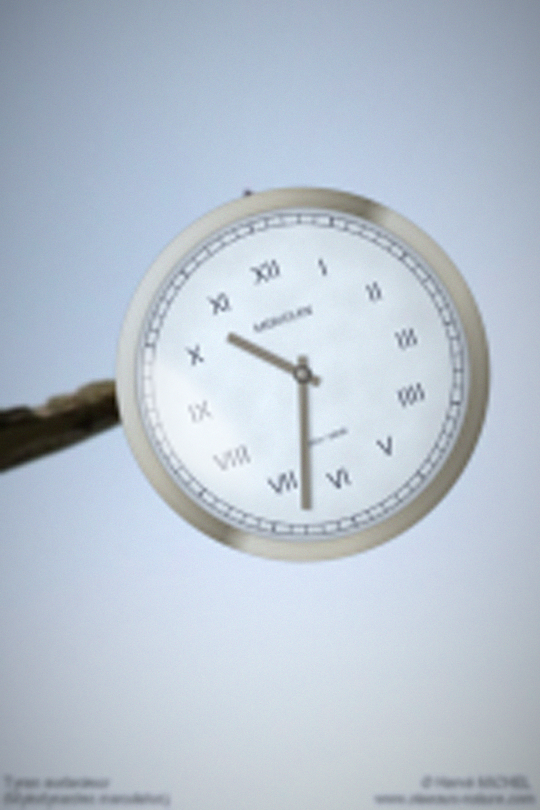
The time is 10:33
